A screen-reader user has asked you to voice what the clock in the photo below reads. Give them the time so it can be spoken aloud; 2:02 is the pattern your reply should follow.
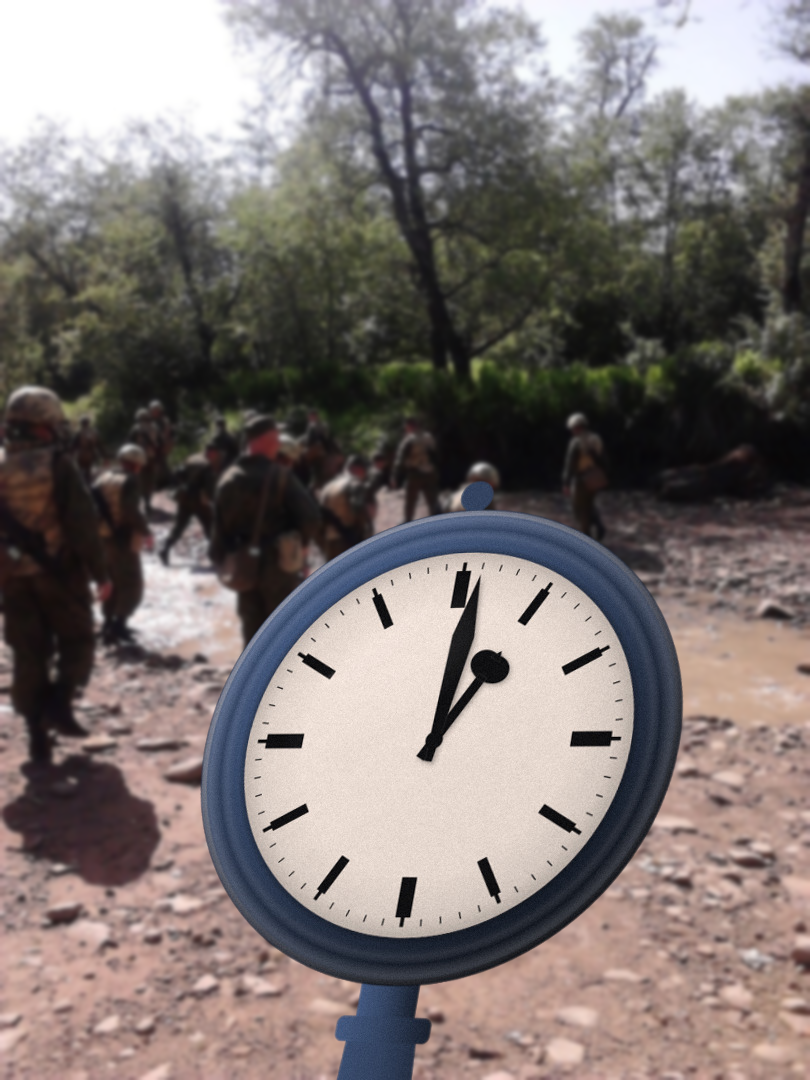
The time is 1:01
